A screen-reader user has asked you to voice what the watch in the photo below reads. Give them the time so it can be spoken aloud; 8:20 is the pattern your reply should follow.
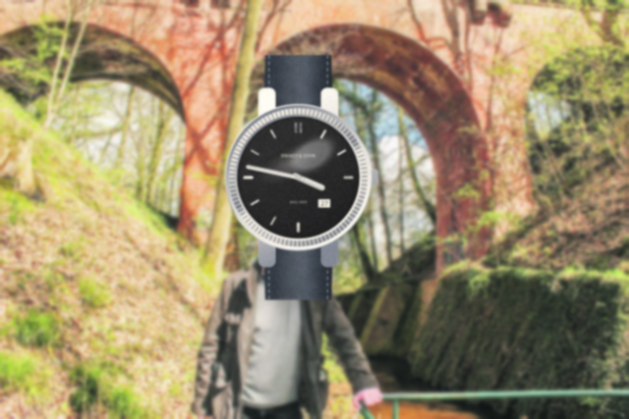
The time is 3:47
